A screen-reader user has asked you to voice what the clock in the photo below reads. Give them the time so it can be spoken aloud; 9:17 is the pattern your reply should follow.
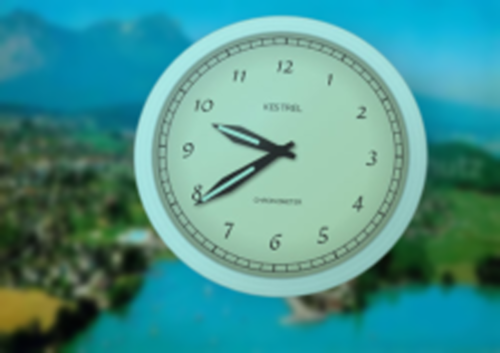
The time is 9:39
